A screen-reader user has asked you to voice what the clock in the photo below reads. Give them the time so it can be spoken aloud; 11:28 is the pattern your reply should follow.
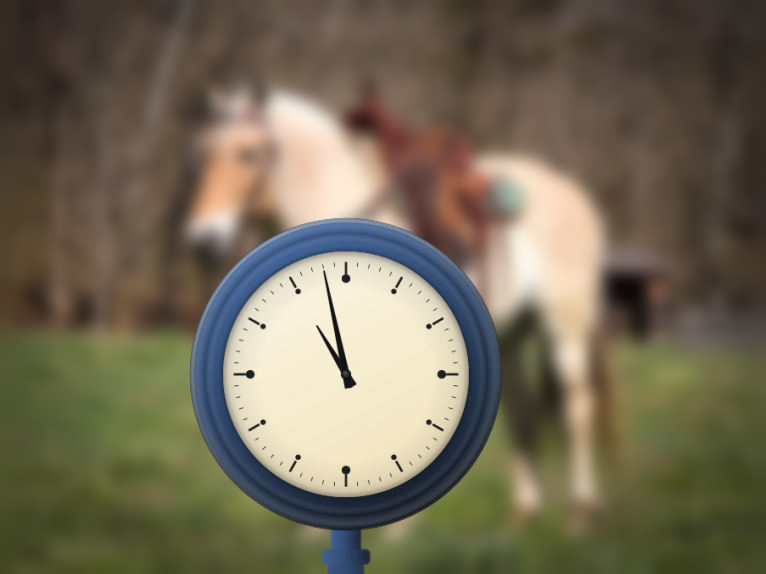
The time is 10:58
